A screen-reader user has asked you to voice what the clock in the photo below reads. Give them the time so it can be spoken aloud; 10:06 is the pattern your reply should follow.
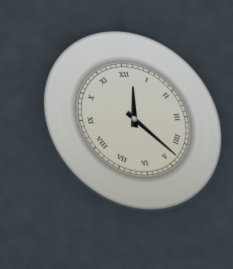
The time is 12:23
